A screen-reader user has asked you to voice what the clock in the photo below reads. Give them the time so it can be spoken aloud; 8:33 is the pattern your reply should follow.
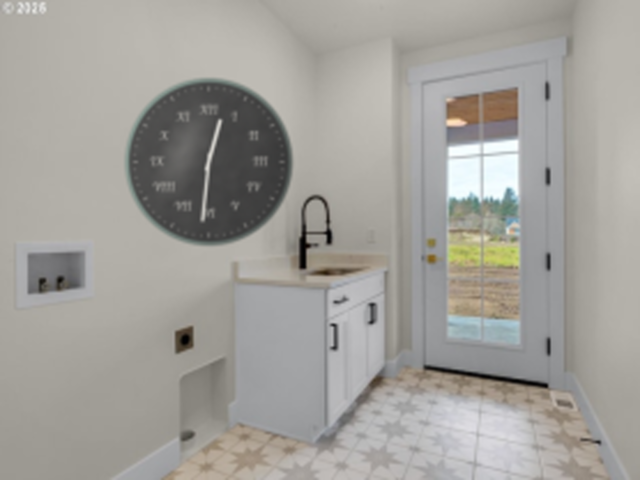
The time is 12:31
